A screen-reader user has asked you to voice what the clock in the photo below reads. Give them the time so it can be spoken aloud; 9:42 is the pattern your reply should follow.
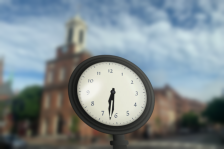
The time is 6:32
